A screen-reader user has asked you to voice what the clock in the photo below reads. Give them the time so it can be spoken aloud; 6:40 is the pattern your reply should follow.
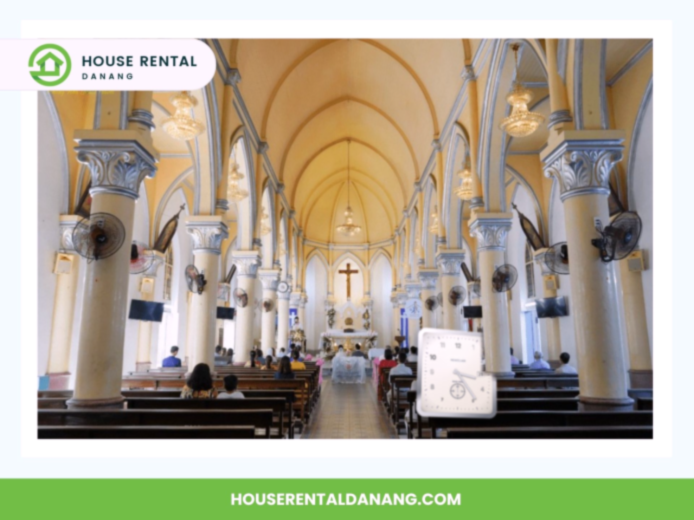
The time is 3:24
